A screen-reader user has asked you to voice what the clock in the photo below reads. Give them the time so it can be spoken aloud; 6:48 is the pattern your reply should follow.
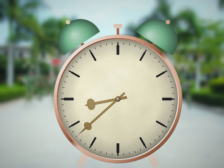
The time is 8:38
